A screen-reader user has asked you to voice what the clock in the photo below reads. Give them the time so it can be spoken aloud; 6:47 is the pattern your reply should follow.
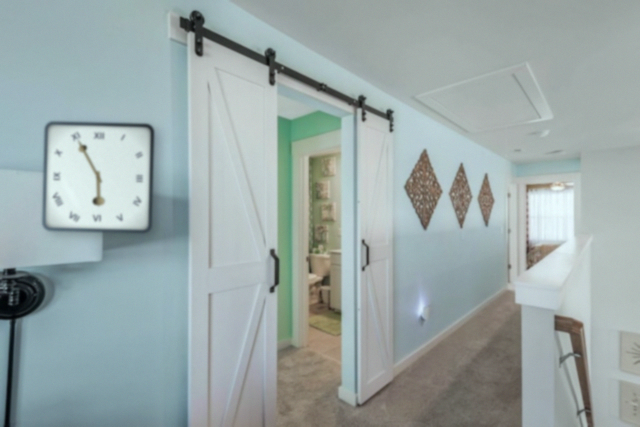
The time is 5:55
